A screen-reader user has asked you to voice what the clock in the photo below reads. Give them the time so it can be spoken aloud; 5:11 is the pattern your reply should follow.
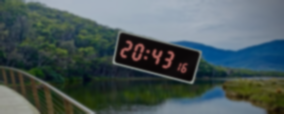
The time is 20:43
